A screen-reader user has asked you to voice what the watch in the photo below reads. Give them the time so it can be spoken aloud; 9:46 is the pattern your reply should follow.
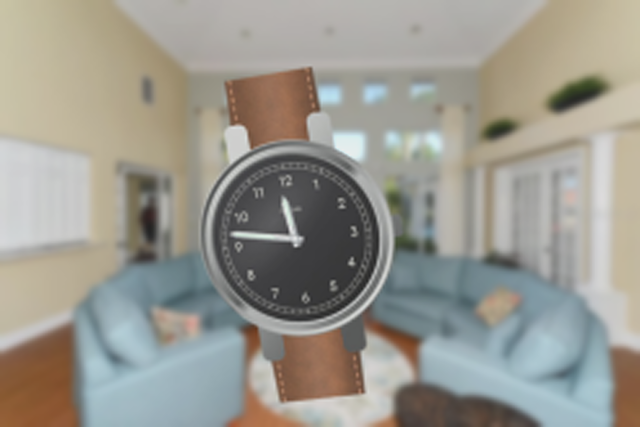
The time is 11:47
